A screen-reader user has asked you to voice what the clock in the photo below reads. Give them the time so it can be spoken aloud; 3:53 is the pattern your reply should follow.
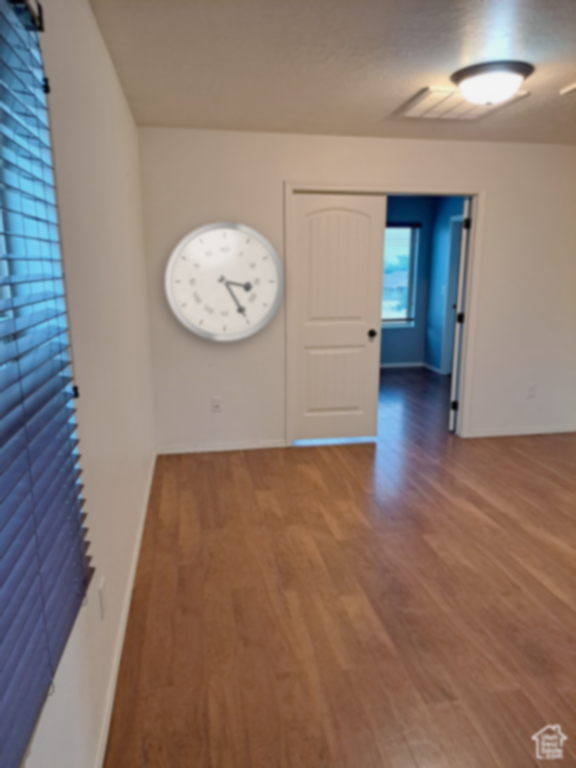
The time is 3:25
